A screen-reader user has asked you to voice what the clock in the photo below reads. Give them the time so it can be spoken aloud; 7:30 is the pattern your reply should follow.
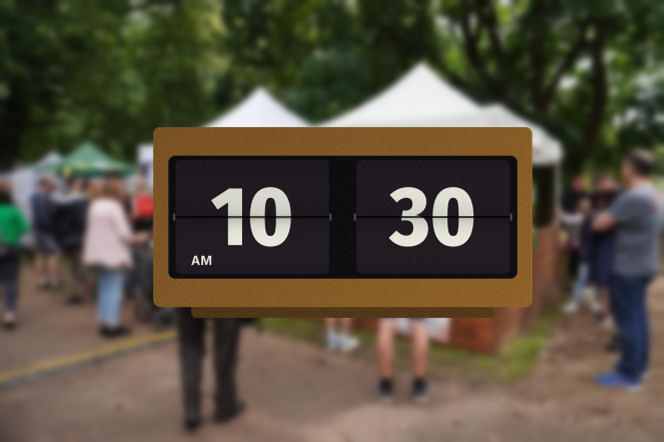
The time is 10:30
